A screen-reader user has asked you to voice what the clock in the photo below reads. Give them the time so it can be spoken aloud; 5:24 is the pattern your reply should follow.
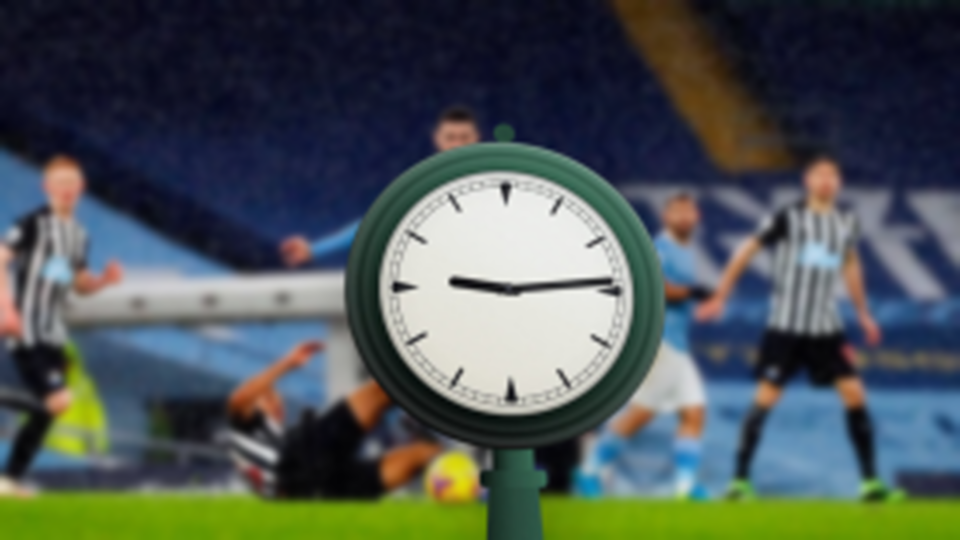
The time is 9:14
